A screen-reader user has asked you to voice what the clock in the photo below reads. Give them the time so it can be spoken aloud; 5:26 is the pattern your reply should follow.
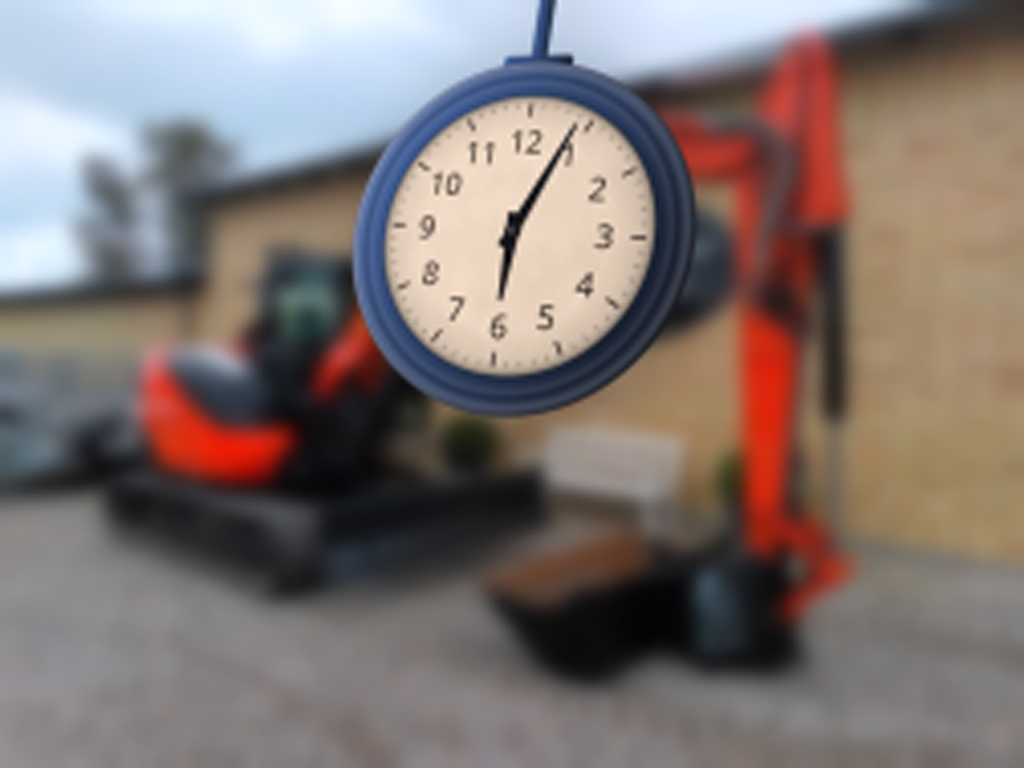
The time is 6:04
